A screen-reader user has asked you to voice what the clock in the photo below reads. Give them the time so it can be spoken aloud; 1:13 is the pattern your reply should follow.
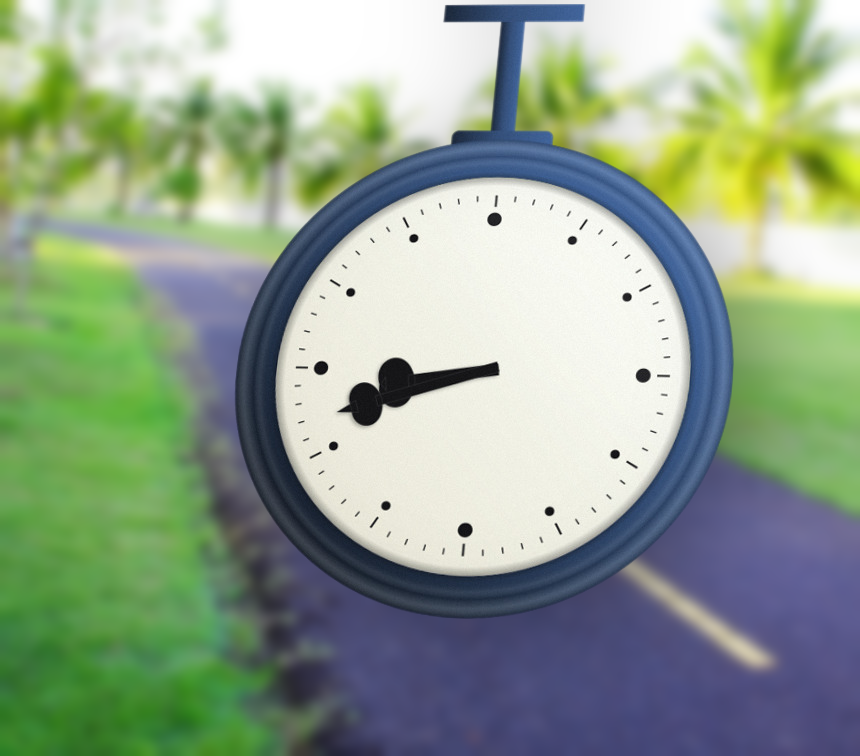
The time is 8:42
